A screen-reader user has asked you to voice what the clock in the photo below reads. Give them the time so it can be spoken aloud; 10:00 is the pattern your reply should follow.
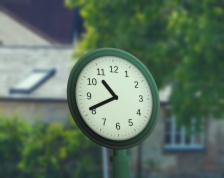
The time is 10:41
